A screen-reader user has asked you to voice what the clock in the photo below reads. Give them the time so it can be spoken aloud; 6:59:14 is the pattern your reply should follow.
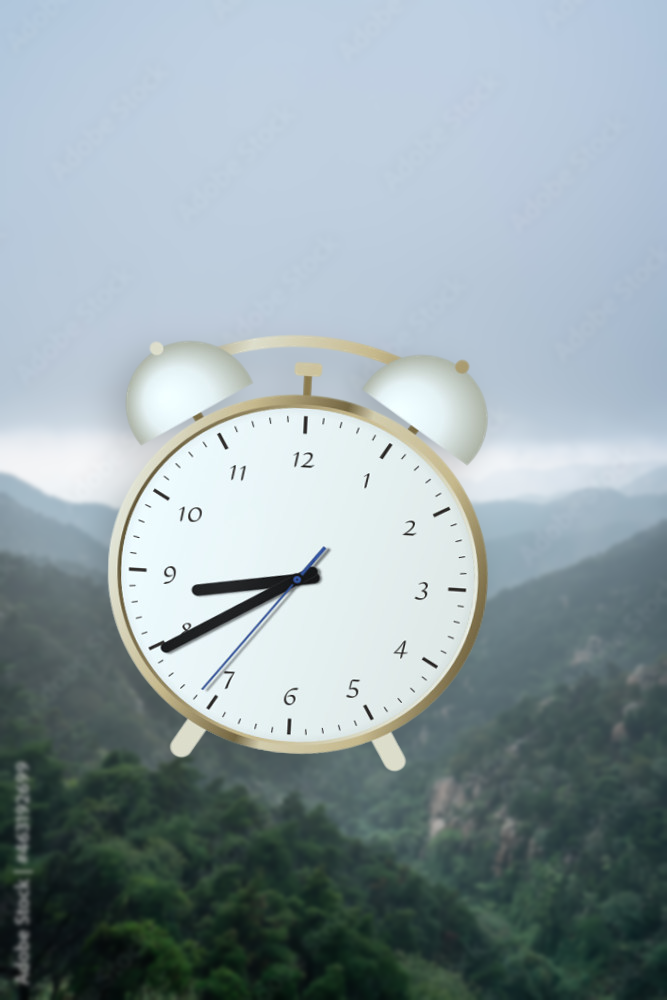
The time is 8:39:36
